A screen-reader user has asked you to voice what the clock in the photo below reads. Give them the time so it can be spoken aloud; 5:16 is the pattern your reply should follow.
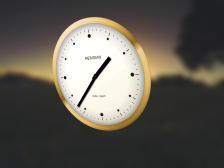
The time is 1:37
